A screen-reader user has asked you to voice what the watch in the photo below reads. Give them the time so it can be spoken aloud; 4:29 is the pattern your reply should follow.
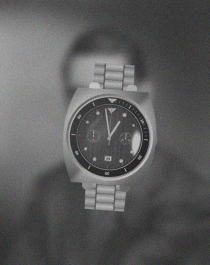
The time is 12:58
